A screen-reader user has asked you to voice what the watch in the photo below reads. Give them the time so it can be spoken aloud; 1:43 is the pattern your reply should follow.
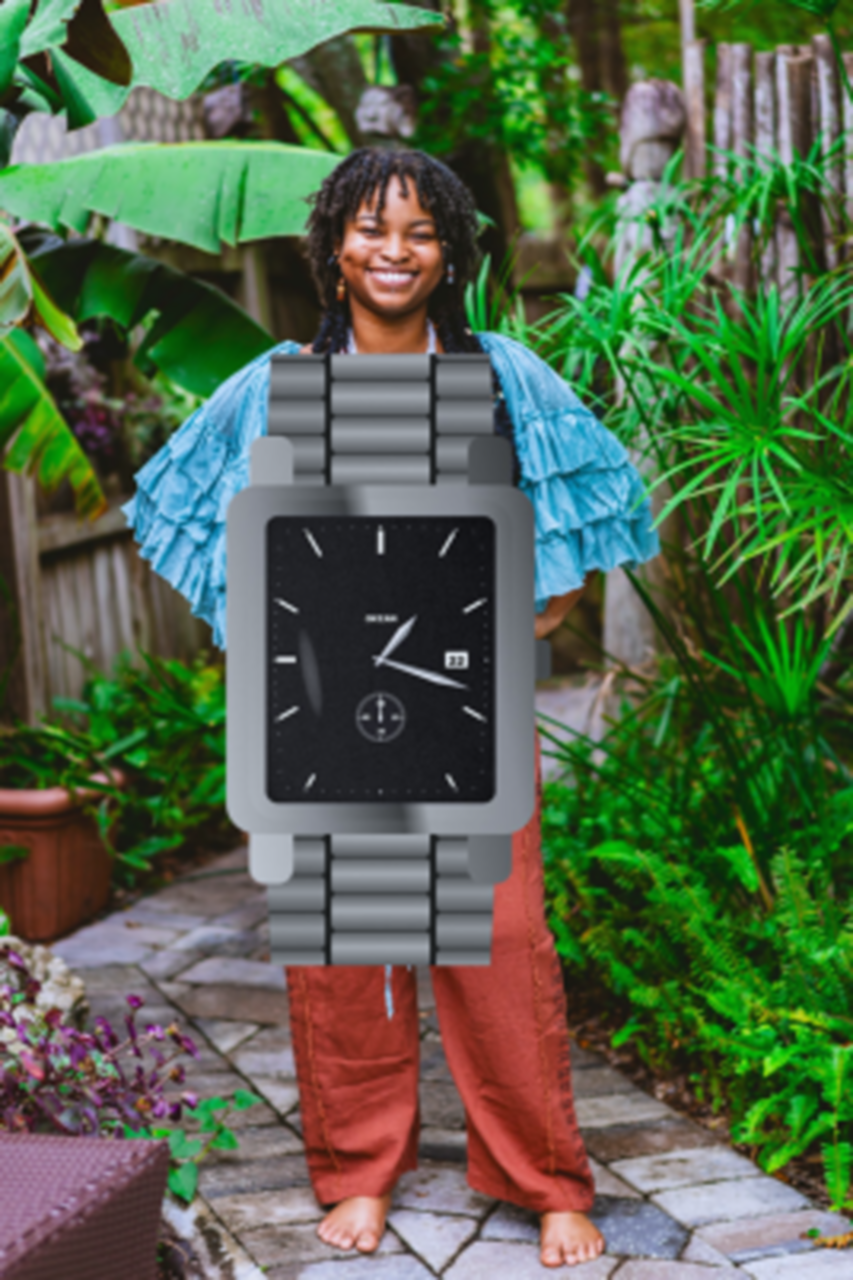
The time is 1:18
